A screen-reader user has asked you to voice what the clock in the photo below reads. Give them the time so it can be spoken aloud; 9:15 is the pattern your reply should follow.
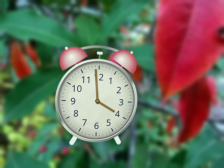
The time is 3:59
